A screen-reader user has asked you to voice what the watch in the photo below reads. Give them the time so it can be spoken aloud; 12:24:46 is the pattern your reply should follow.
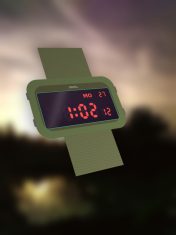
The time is 1:02:12
